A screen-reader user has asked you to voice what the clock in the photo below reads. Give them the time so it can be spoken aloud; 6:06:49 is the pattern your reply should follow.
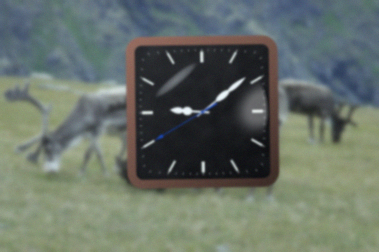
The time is 9:08:40
